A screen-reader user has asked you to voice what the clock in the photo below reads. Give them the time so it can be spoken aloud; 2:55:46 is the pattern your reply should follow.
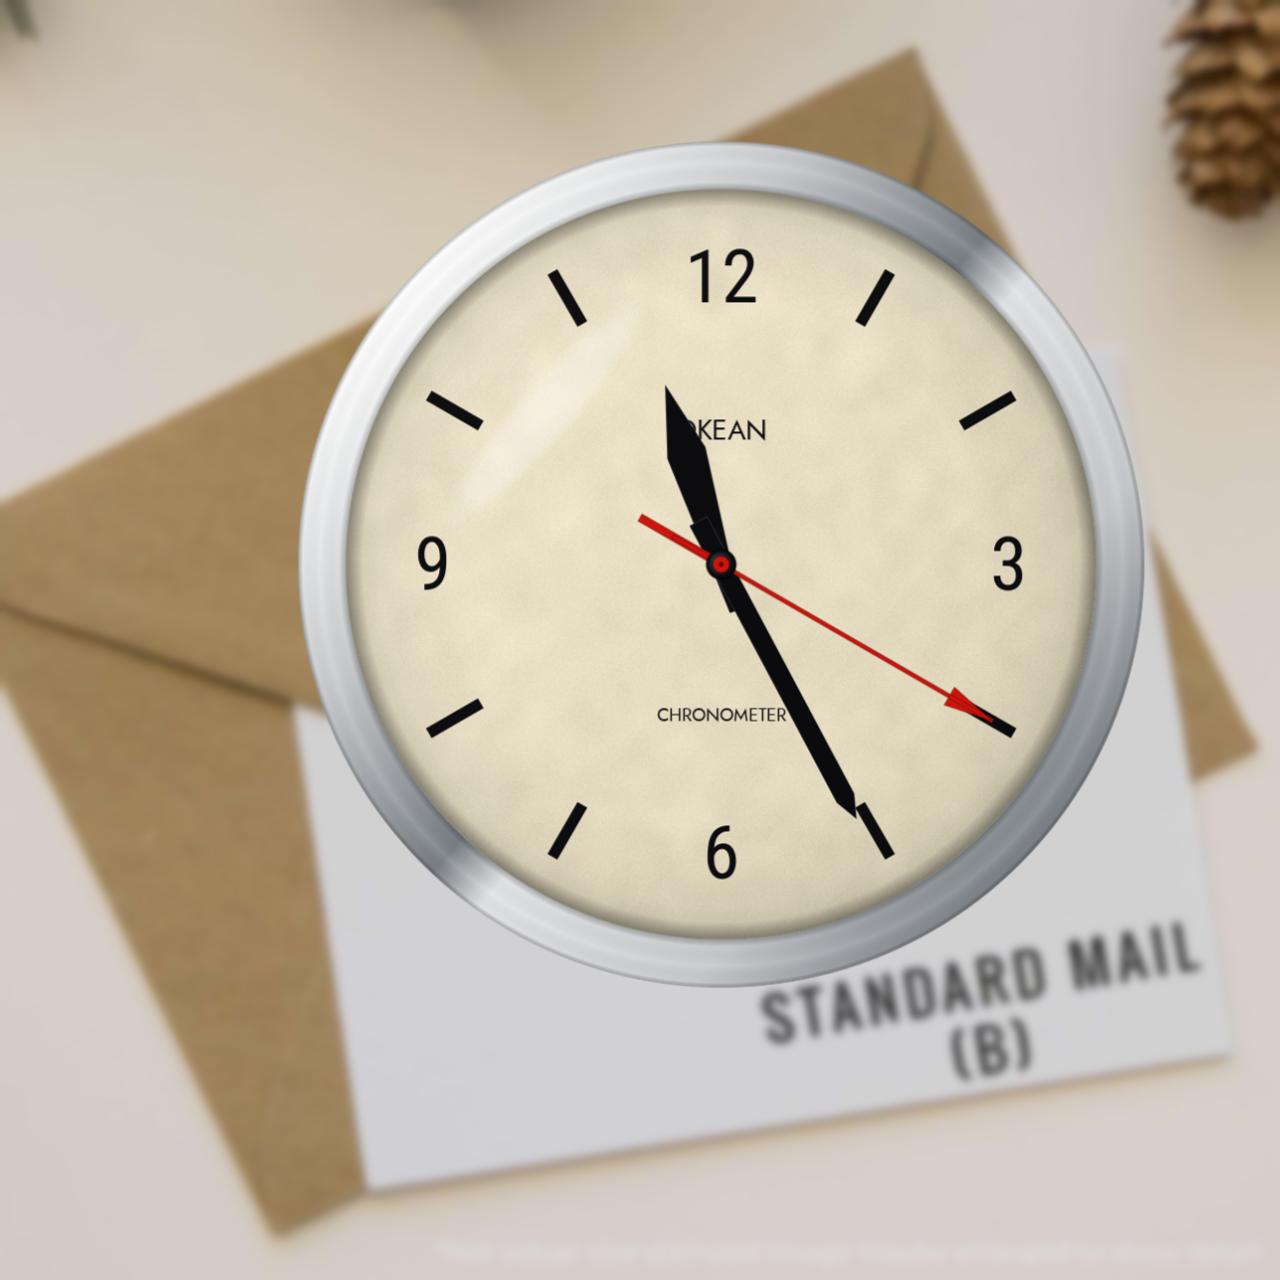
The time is 11:25:20
